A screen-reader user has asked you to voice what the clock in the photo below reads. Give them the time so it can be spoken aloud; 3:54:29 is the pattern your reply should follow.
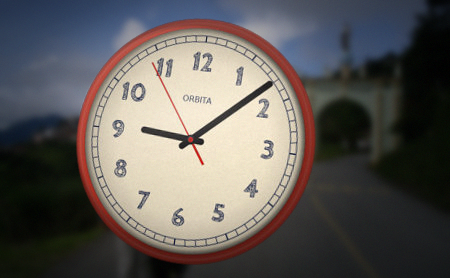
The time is 9:07:54
